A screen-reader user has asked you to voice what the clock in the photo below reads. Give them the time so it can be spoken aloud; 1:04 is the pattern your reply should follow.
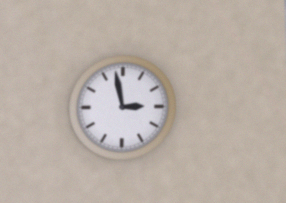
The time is 2:58
